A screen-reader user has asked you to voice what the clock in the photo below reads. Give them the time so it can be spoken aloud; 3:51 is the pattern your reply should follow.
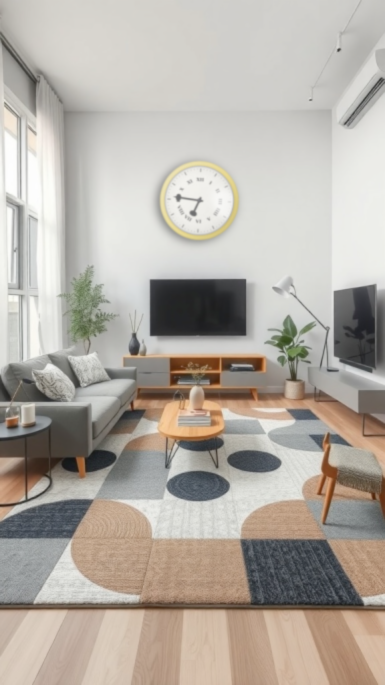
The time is 6:46
